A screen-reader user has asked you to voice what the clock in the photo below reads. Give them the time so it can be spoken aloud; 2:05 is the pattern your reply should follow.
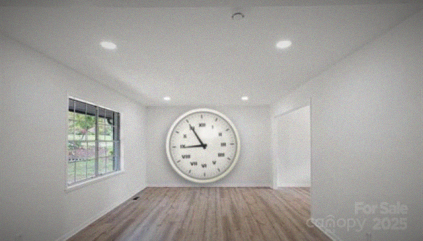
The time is 8:55
